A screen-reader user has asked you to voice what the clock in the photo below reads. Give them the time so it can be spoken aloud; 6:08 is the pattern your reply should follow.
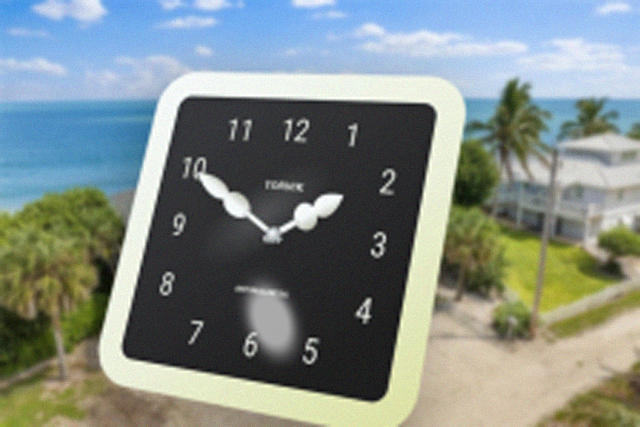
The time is 1:50
